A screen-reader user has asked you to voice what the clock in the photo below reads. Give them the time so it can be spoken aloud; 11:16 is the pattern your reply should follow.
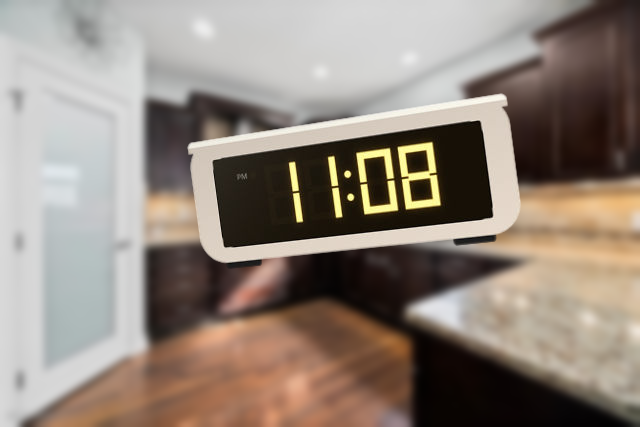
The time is 11:08
